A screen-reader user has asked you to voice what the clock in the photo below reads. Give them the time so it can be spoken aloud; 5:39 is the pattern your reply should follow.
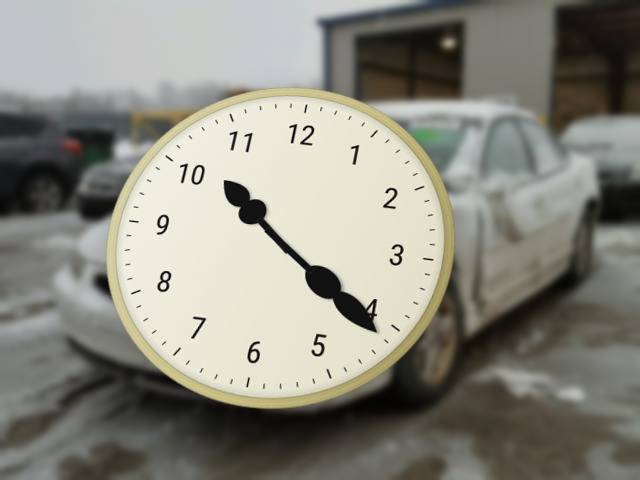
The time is 10:21
